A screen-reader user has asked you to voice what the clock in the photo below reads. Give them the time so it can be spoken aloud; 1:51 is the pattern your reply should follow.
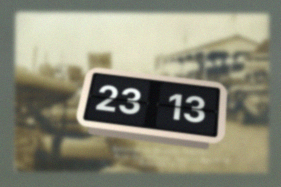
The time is 23:13
